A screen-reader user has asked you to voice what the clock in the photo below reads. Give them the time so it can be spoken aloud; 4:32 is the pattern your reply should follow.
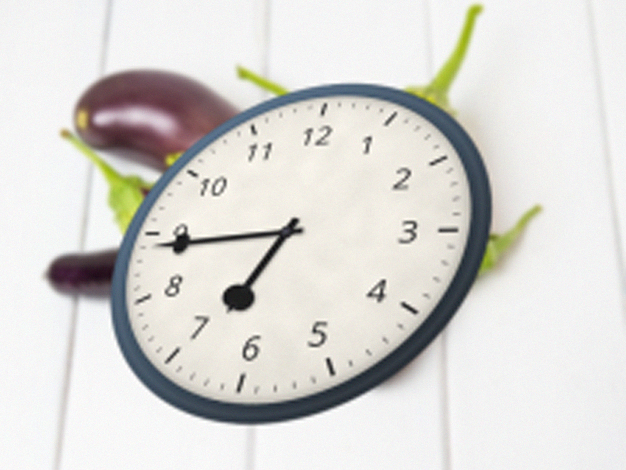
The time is 6:44
